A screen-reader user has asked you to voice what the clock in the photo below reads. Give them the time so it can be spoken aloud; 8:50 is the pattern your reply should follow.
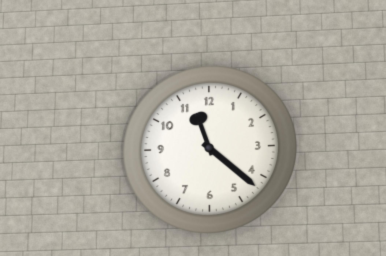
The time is 11:22
